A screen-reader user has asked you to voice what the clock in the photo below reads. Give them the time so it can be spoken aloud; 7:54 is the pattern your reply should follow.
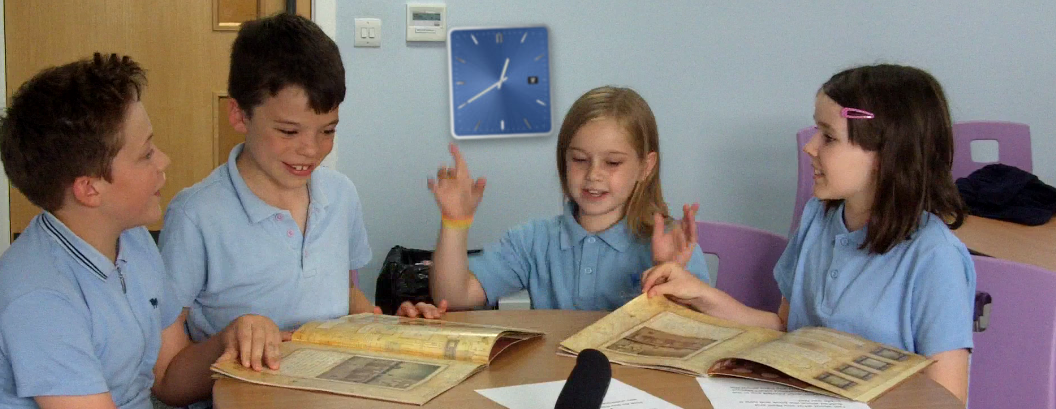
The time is 12:40
